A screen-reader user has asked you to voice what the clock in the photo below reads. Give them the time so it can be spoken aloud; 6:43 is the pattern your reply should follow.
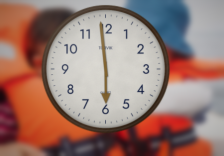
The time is 5:59
